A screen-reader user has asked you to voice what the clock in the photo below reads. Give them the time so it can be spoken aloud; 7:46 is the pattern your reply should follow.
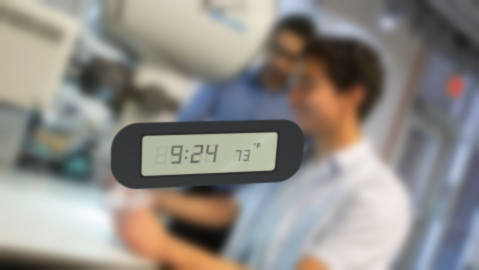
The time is 9:24
